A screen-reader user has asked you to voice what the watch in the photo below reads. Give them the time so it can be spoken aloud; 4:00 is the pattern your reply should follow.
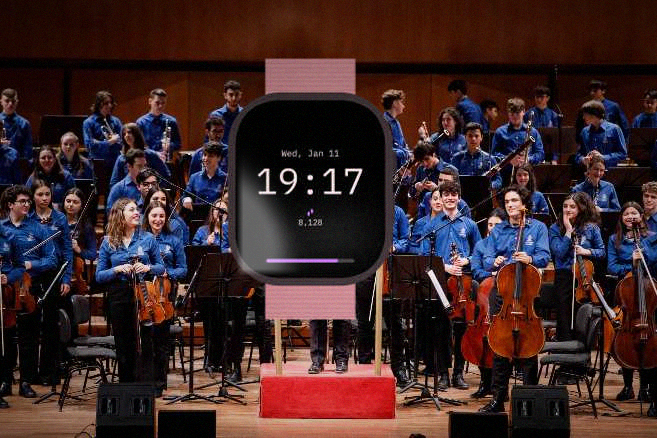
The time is 19:17
